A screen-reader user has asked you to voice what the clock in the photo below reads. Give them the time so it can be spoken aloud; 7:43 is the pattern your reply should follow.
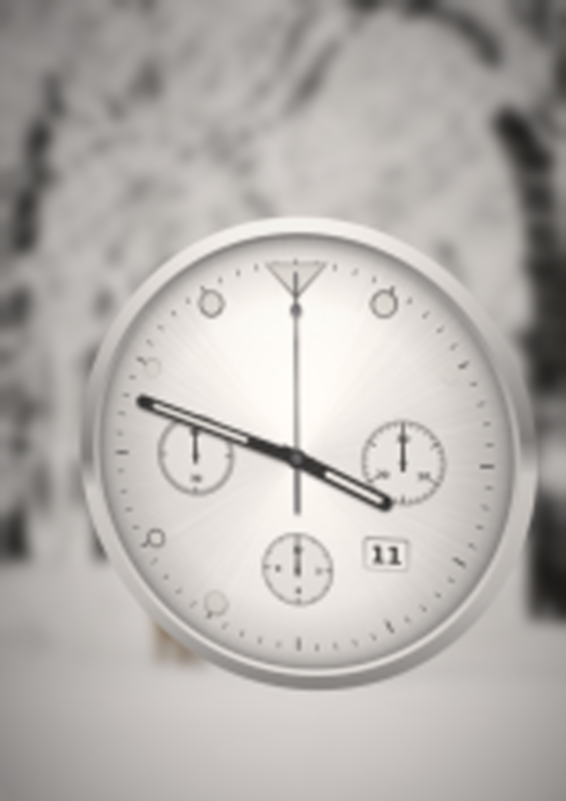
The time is 3:48
